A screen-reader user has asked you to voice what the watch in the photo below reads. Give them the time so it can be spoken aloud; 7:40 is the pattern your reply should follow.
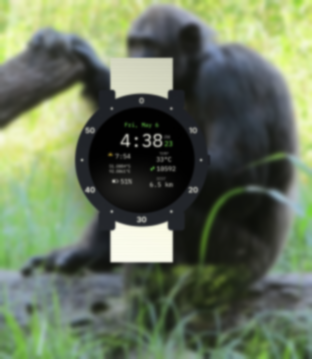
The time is 4:38
